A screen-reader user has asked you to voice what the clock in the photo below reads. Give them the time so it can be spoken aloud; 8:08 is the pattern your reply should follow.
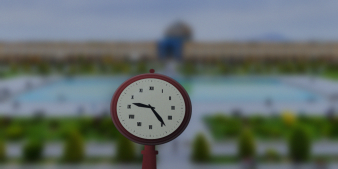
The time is 9:24
